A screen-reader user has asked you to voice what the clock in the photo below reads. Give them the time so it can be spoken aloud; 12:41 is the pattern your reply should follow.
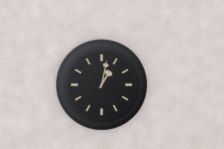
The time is 1:02
